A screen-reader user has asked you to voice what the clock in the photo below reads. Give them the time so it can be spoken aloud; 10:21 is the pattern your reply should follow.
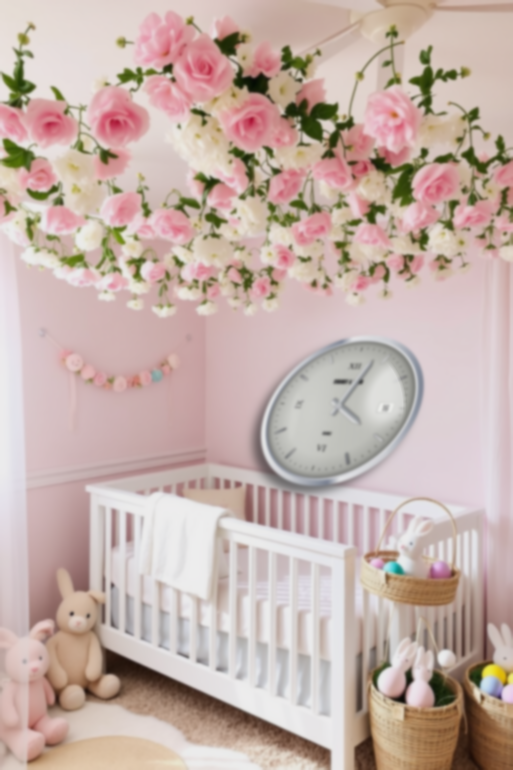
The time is 4:03
